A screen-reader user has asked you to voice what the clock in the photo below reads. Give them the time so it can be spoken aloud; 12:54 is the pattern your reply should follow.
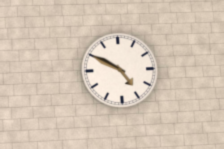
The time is 4:50
